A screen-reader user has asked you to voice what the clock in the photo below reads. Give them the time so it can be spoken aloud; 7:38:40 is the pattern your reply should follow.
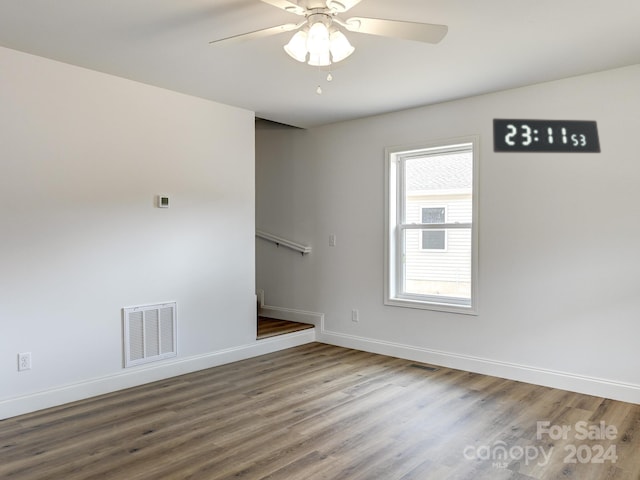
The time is 23:11:53
